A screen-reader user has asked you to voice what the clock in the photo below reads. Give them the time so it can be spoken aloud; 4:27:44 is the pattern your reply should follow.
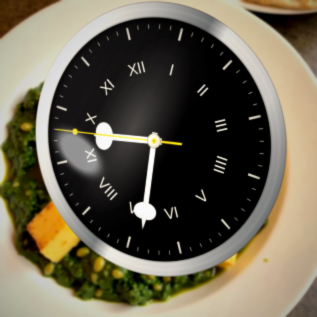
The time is 9:33:48
